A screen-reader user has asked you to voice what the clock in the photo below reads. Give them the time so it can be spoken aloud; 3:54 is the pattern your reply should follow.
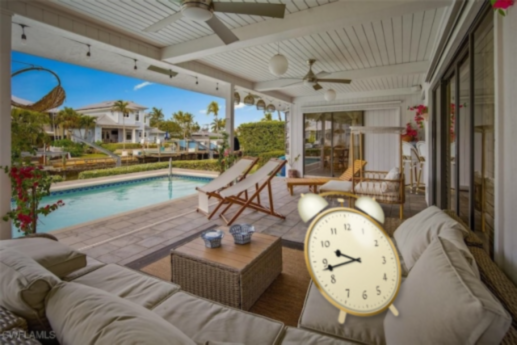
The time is 9:43
